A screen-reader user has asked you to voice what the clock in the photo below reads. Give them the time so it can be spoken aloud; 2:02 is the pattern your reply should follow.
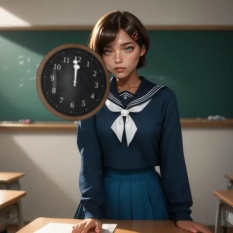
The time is 11:59
